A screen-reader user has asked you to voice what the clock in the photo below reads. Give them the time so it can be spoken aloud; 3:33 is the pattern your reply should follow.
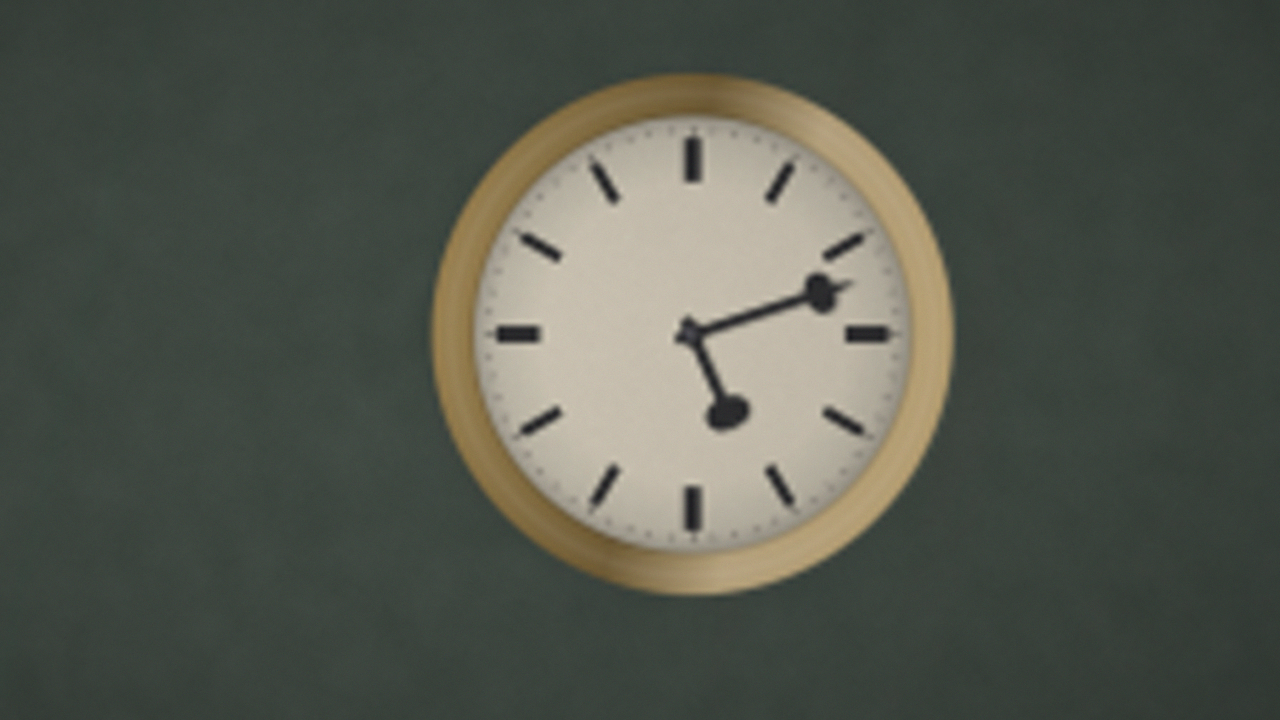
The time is 5:12
